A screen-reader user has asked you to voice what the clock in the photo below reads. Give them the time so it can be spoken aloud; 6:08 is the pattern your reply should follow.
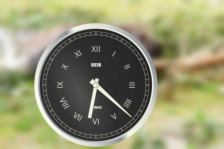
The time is 6:22
